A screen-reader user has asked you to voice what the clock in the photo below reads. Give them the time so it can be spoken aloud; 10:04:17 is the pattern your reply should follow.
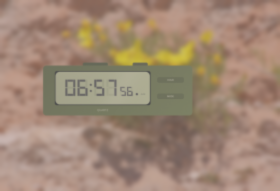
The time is 6:57:56
